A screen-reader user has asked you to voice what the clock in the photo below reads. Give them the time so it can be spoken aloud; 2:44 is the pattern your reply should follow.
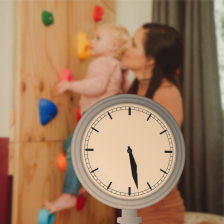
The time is 5:28
